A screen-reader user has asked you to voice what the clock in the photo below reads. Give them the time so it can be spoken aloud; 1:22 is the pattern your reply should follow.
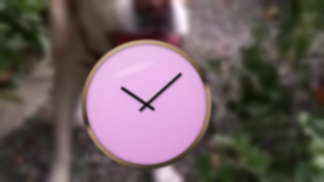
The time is 10:08
